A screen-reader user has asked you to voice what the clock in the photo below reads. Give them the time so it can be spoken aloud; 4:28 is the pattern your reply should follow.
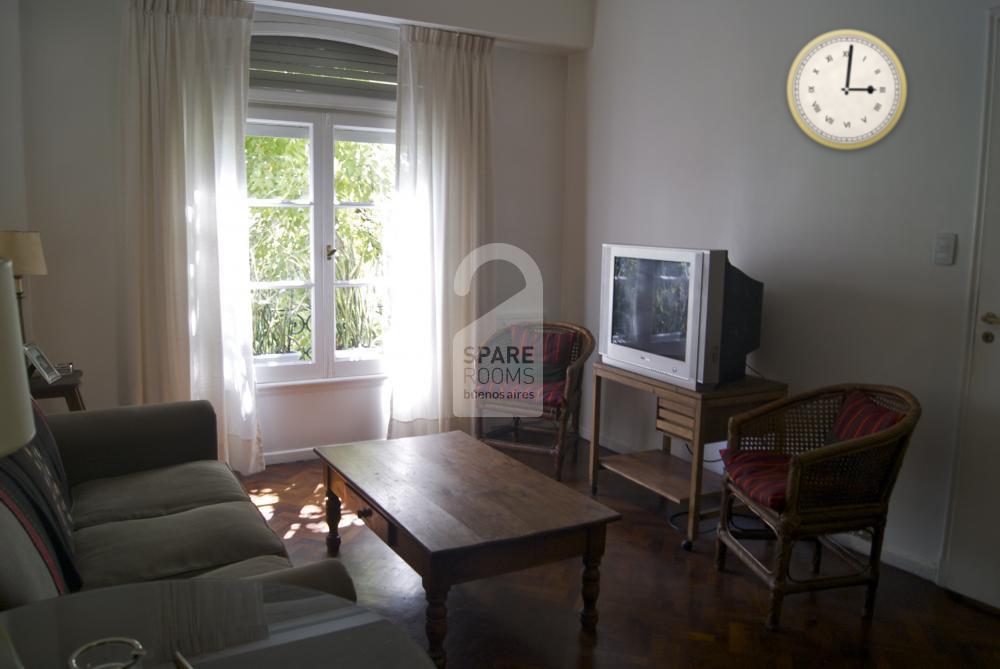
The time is 3:01
